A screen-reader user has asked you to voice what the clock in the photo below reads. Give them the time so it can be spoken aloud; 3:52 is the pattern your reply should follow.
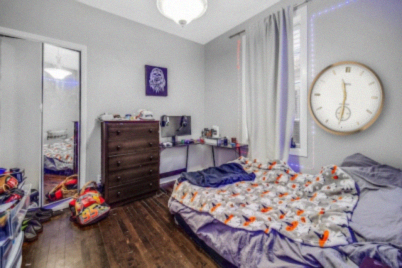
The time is 11:31
